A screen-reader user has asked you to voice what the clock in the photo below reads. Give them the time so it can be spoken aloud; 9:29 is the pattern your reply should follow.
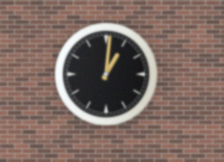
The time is 1:01
